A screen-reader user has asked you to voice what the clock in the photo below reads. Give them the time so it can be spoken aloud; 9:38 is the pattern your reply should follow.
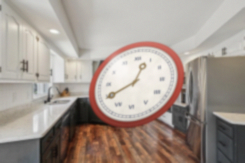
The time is 12:40
